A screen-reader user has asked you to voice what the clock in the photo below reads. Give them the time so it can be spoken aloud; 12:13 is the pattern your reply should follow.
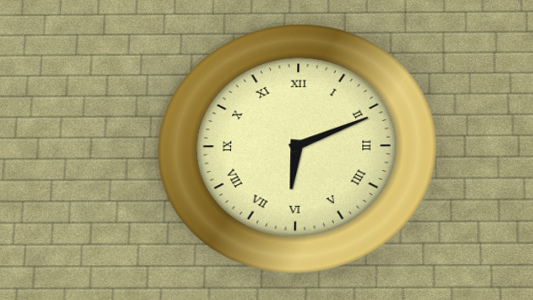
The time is 6:11
